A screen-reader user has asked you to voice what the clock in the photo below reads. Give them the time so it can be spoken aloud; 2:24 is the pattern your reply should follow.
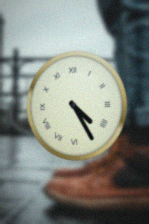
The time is 4:25
